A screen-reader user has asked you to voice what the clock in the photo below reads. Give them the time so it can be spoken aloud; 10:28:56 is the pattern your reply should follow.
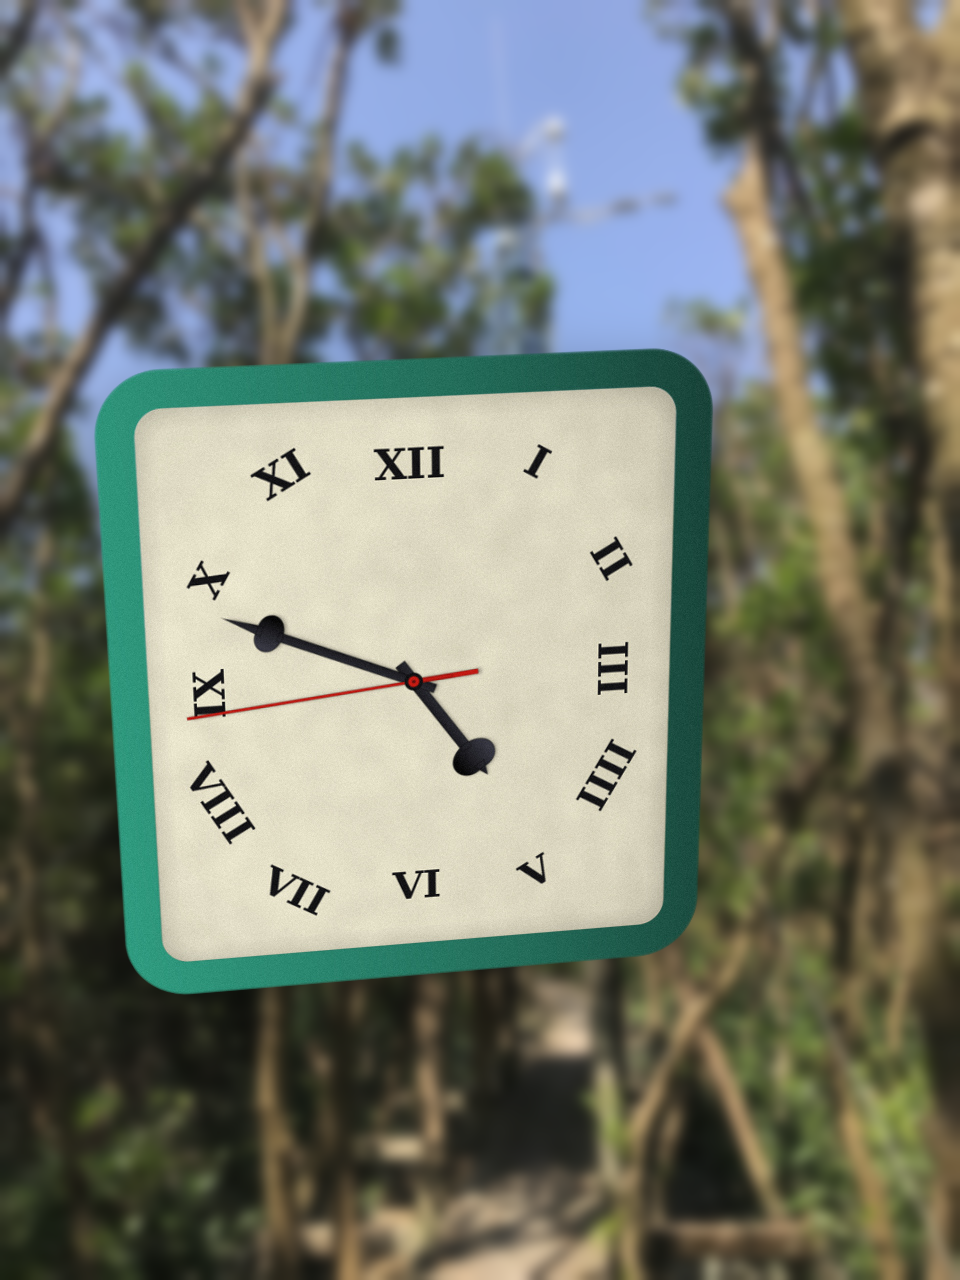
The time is 4:48:44
